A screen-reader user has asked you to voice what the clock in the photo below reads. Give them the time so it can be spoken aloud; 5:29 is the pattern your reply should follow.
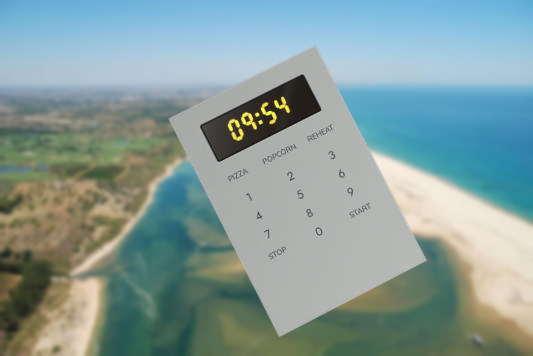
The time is 9:54
